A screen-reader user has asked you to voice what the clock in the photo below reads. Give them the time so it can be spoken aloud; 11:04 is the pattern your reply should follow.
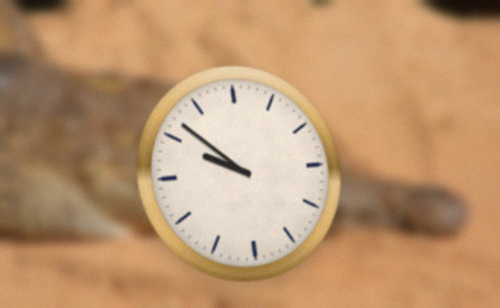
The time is 9:52
